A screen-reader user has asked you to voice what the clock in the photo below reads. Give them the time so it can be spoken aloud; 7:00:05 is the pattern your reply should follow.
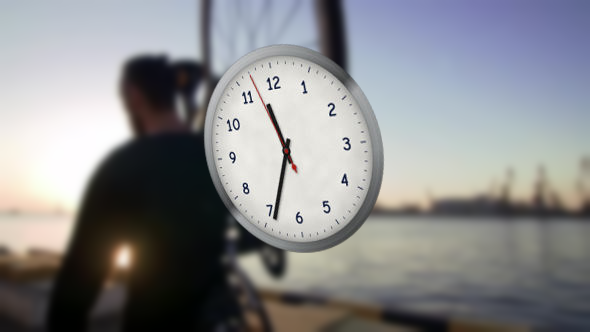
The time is 11:33:57
